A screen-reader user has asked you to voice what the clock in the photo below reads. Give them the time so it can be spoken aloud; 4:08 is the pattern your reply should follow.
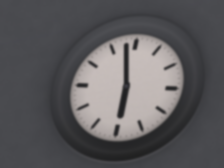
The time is 5:58
